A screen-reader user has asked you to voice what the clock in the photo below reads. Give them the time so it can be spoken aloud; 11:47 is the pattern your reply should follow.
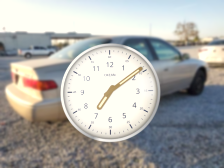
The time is 7:09
